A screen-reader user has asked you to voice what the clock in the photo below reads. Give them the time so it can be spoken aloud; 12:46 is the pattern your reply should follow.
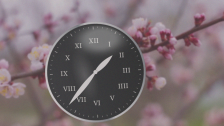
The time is 1:37
